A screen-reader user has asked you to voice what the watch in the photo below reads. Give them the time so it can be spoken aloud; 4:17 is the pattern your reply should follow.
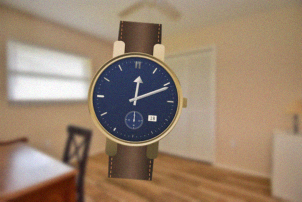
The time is 12:11
